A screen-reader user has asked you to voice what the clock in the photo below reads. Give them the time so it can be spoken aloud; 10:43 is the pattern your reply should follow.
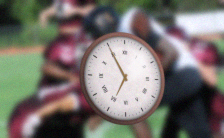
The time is 6:55
